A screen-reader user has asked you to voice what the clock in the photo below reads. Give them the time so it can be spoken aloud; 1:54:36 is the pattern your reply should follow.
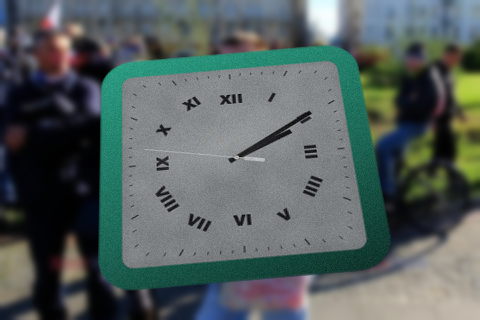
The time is 2:09:47
